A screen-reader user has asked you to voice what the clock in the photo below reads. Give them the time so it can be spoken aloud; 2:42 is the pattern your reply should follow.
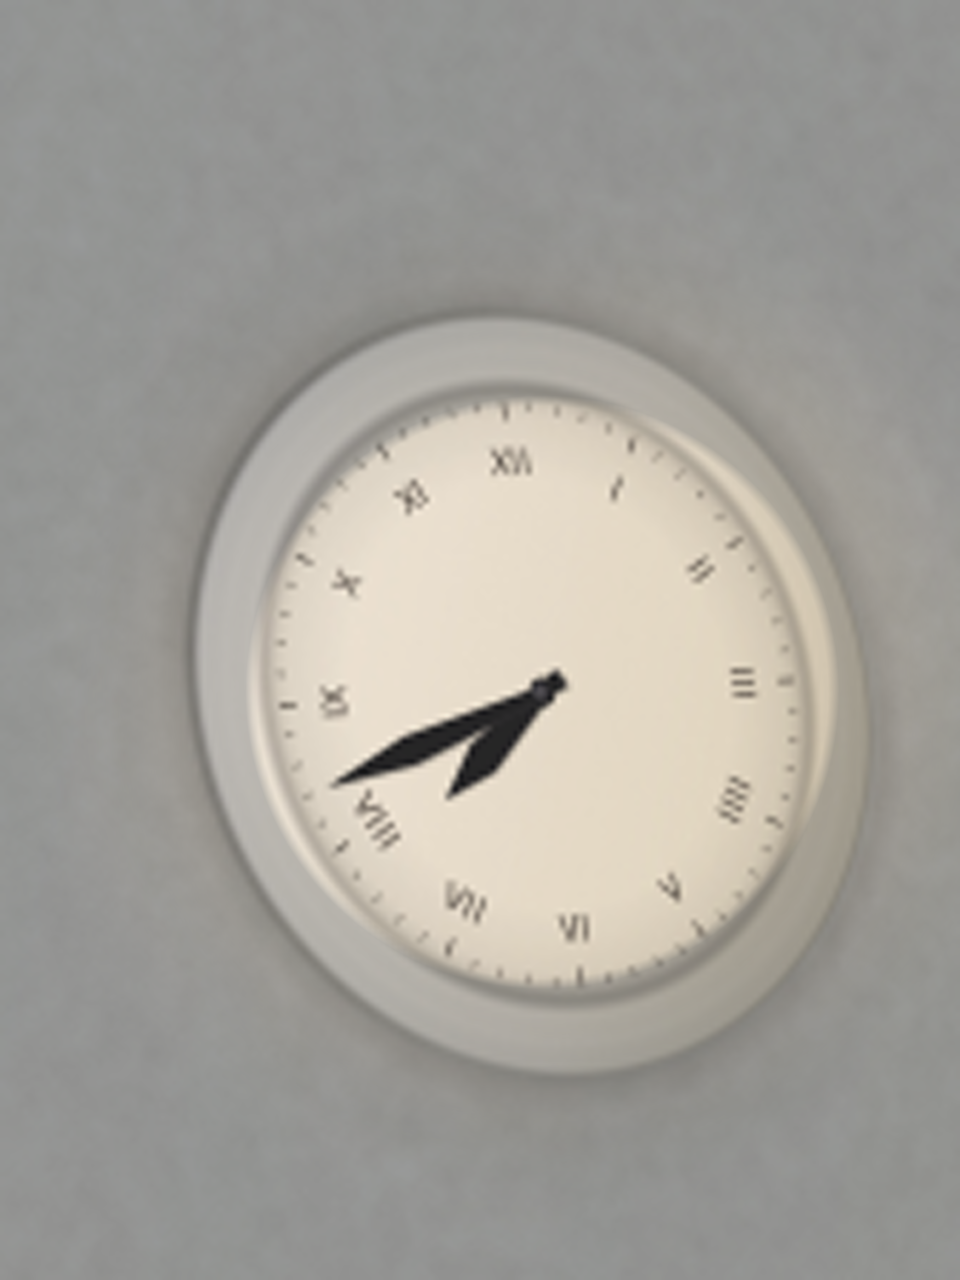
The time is 7:42
